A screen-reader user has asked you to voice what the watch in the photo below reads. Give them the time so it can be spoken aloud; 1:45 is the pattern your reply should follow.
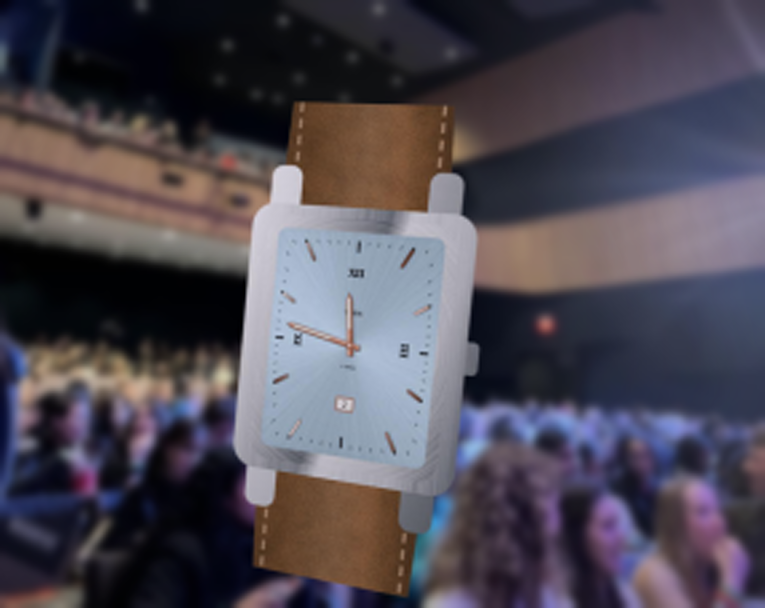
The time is 11:47
